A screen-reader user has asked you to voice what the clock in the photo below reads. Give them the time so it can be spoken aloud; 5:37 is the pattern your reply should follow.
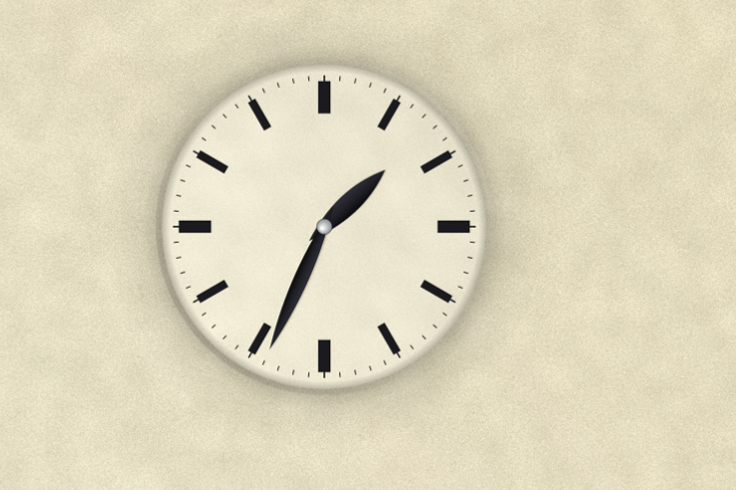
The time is 1:34
